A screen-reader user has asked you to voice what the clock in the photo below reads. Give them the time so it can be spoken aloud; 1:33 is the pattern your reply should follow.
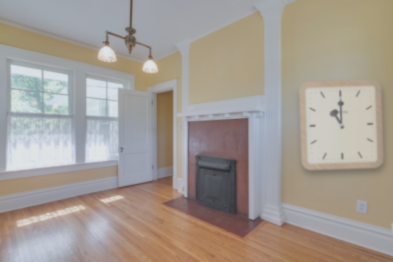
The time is 11:00
